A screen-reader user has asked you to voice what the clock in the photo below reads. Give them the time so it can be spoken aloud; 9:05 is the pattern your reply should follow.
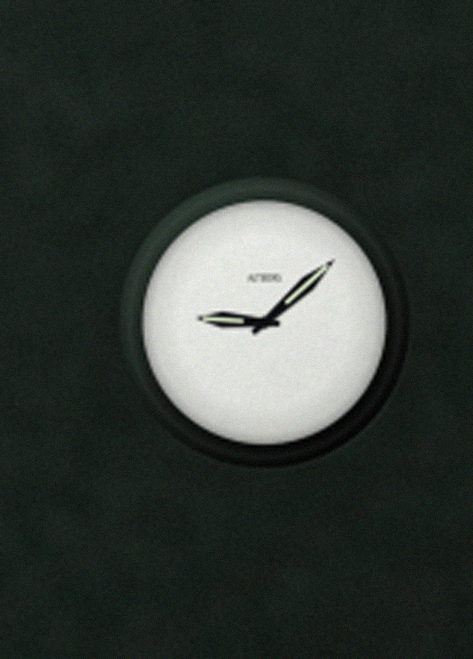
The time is 9:08
